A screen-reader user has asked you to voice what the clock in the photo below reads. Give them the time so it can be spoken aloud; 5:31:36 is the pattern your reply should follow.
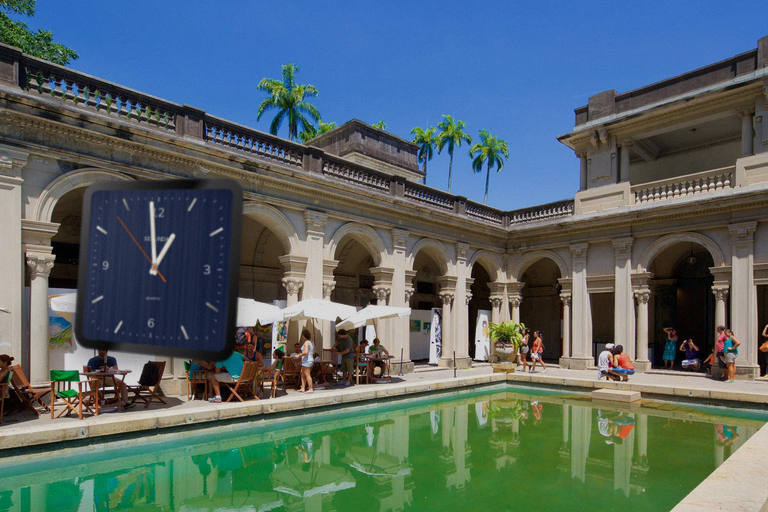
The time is 12:58:53
